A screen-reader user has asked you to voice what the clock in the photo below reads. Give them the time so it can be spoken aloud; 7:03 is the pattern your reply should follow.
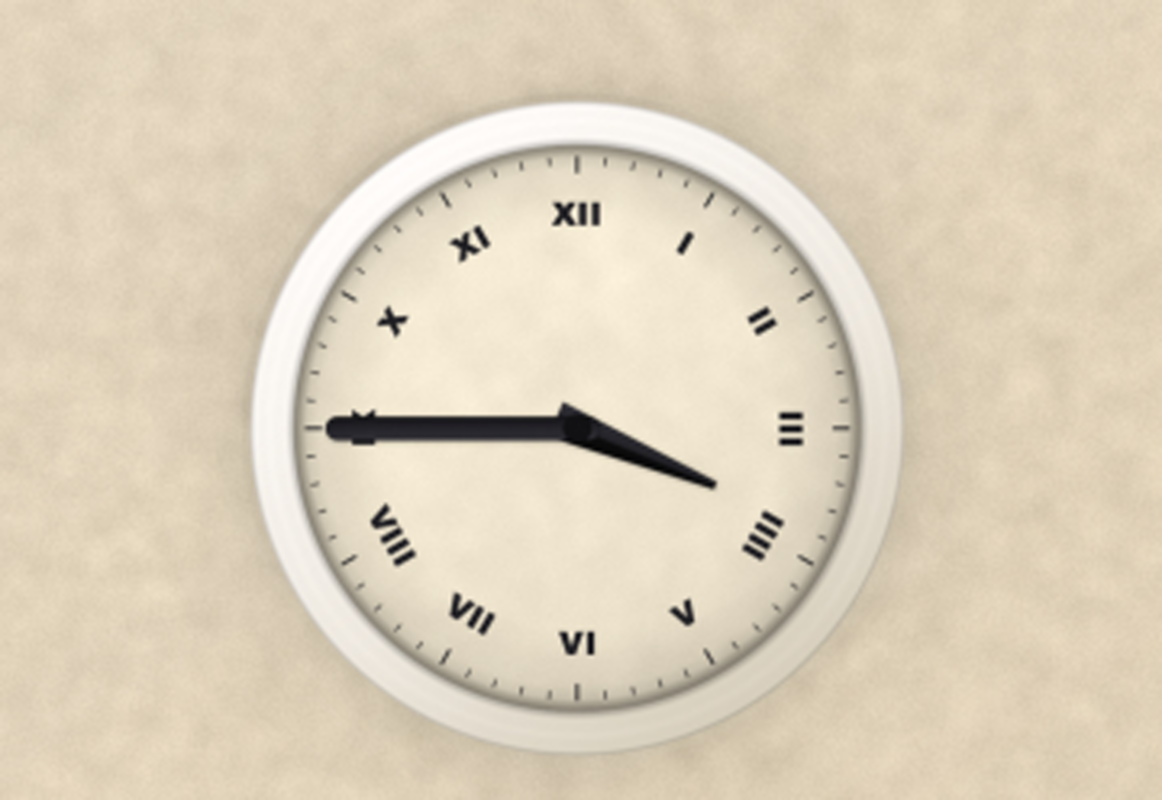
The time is 3:45
